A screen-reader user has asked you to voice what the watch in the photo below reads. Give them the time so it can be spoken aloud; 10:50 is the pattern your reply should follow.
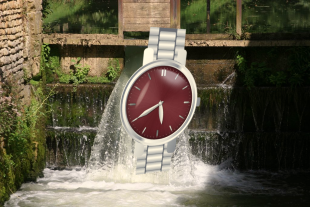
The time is 5:40
